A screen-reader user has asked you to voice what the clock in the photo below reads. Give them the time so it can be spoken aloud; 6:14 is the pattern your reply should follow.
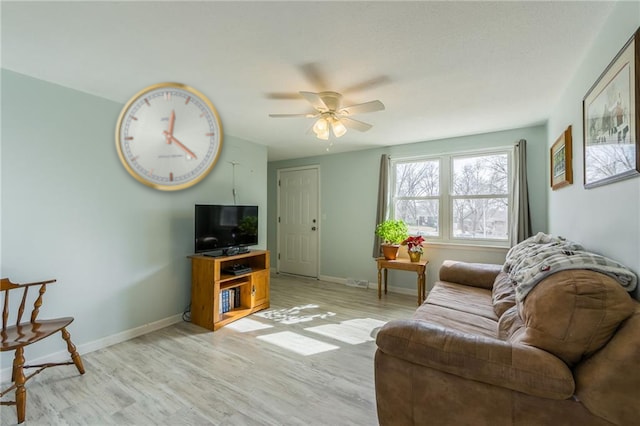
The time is 12:22
